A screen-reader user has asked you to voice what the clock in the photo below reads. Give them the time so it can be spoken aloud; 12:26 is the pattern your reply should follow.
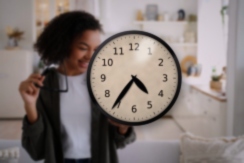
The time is 4:36
